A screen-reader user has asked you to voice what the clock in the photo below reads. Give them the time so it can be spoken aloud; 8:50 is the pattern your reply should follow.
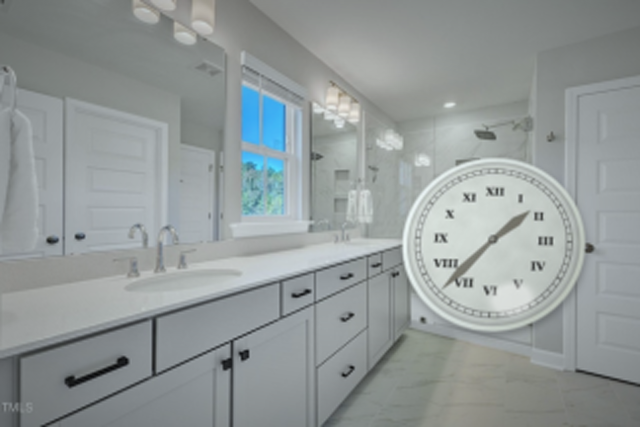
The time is 1:37
